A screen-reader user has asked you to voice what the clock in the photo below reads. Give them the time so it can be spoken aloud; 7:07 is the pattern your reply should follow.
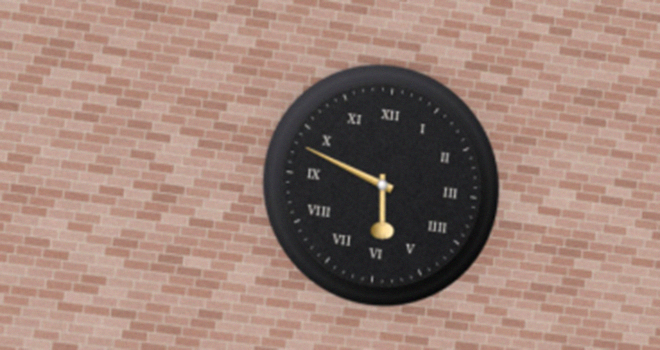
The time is 5:48
